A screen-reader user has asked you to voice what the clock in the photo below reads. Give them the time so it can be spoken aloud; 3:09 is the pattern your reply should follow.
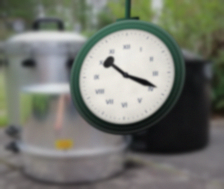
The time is 10:19
